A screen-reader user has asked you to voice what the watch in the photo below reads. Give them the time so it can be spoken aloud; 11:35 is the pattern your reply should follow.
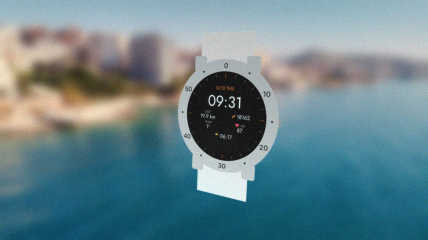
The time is 9:31
